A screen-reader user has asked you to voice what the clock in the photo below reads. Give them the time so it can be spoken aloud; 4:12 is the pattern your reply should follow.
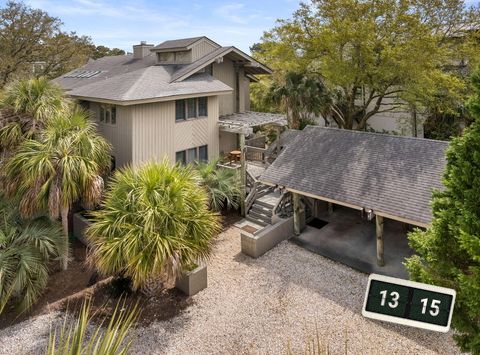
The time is 13:15
